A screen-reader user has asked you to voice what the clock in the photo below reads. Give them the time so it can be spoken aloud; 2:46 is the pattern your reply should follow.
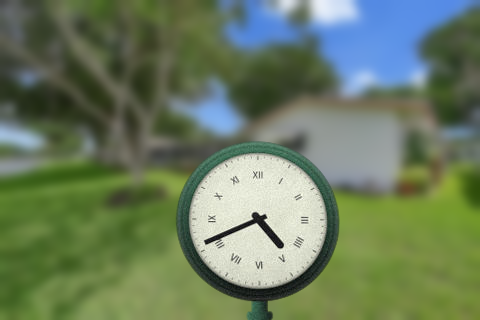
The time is 4:41
